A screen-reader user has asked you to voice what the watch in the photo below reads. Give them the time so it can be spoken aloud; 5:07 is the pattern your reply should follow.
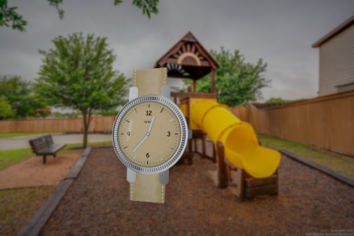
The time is 12:37
